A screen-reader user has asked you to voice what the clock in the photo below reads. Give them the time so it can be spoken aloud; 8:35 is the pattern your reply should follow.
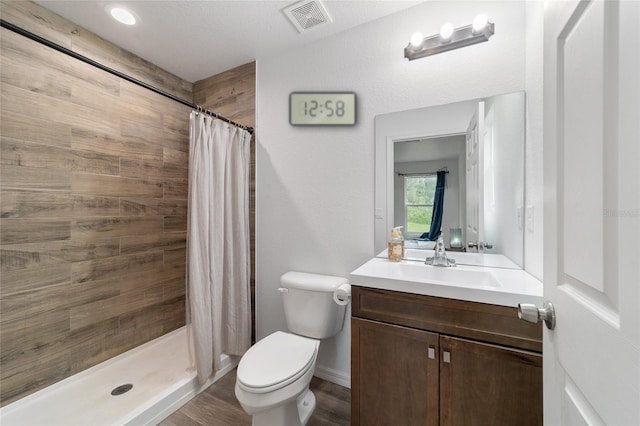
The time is 12:58
